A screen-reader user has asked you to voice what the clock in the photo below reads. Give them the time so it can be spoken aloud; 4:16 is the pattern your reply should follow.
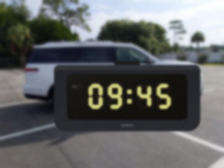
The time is 9:45
